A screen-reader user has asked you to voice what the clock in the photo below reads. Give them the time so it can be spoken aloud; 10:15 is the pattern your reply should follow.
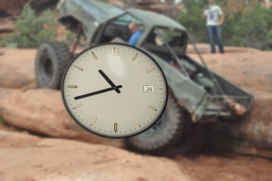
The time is 10:42
